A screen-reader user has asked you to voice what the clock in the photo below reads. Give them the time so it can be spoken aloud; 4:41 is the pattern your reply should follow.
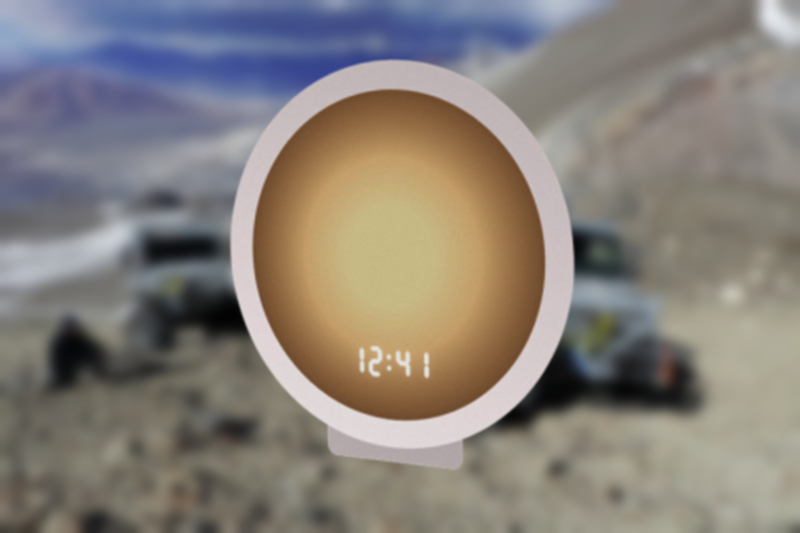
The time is 12:41
